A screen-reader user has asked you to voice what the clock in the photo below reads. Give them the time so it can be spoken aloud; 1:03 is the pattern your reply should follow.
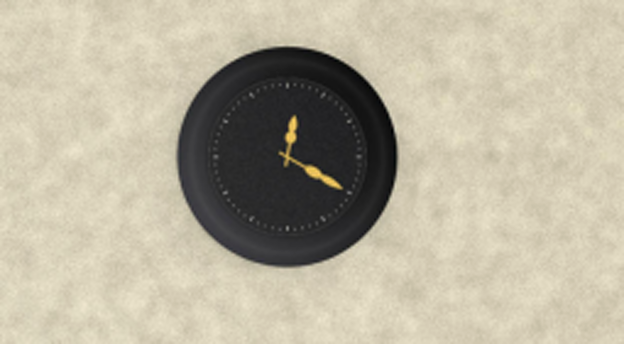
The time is 12:20
